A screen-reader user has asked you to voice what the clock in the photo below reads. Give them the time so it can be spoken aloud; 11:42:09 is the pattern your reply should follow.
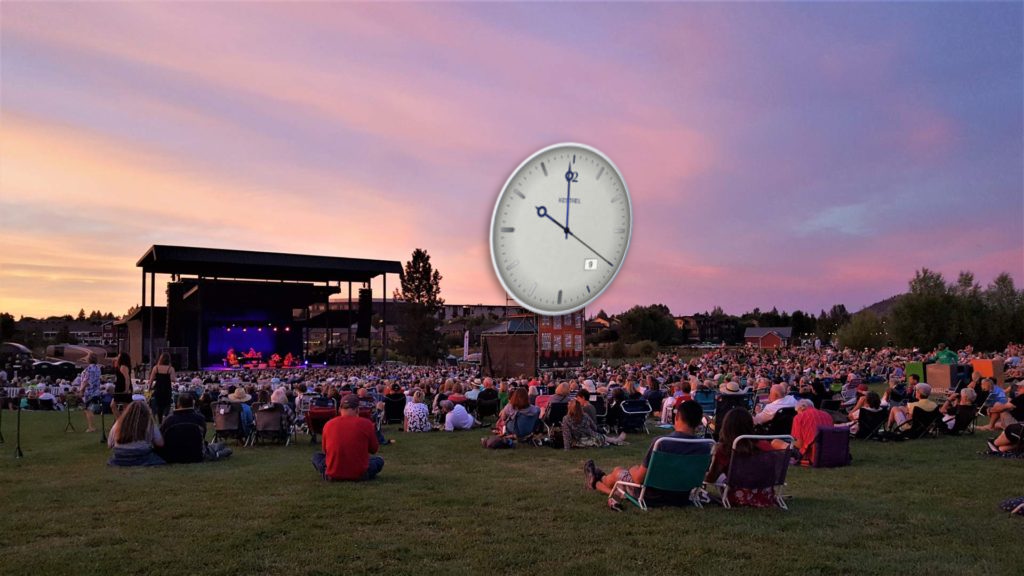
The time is 9:59:20
